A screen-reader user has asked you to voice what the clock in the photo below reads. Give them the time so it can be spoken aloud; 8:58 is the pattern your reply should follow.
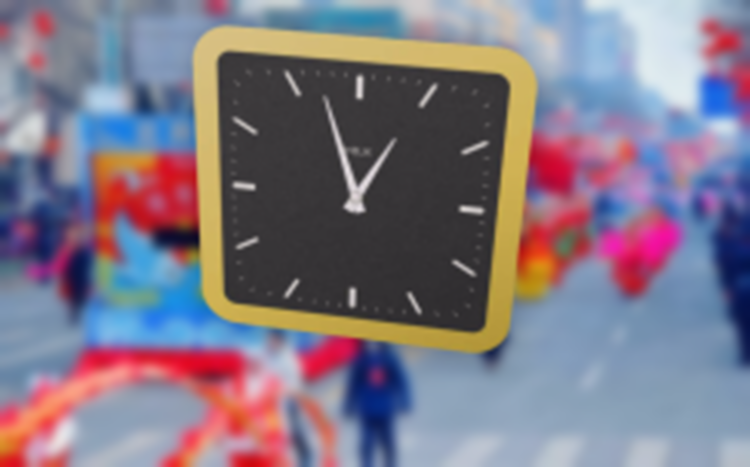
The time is 12:57
